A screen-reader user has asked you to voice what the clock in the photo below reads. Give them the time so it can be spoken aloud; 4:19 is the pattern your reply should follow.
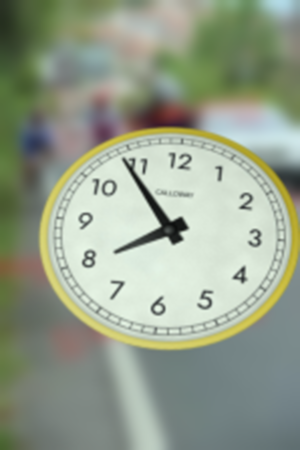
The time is 7:54
